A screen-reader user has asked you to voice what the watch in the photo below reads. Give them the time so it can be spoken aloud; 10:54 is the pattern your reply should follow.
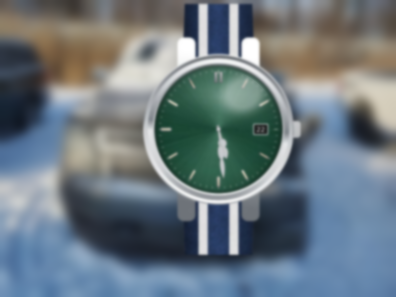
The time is 5:29
